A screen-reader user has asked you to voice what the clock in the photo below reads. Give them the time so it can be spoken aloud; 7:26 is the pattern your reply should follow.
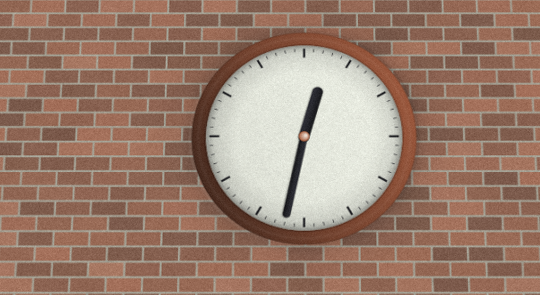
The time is 12:32
